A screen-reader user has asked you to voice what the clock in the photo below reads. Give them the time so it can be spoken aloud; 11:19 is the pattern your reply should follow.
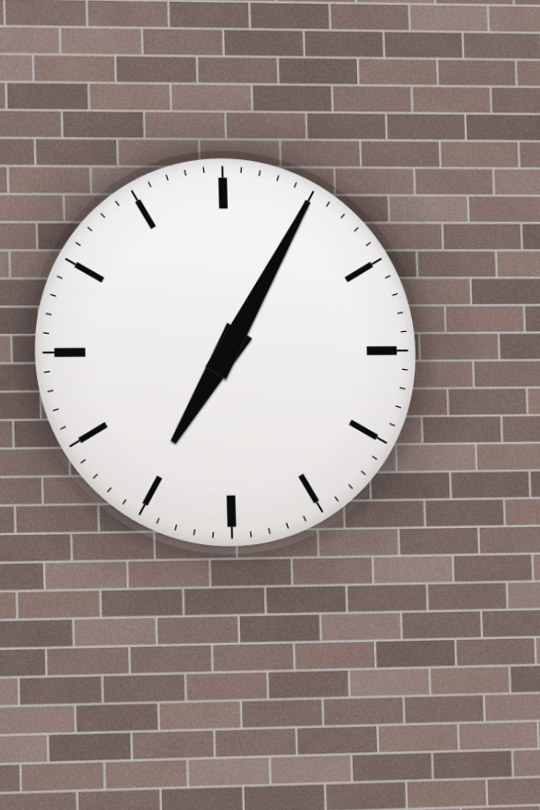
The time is 7:05
